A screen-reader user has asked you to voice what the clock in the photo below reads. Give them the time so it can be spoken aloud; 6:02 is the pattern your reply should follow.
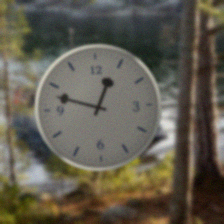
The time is 12:48
